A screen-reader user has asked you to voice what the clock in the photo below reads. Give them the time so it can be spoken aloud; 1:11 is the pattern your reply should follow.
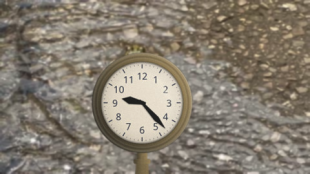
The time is 9:23
